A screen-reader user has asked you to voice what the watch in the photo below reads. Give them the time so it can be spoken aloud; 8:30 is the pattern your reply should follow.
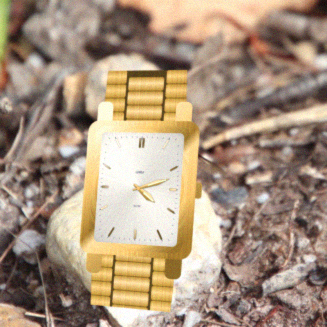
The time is 4:12
